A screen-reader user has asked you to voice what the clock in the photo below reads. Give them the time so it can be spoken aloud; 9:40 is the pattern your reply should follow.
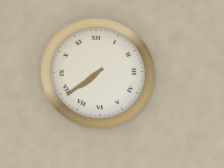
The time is 7:39
